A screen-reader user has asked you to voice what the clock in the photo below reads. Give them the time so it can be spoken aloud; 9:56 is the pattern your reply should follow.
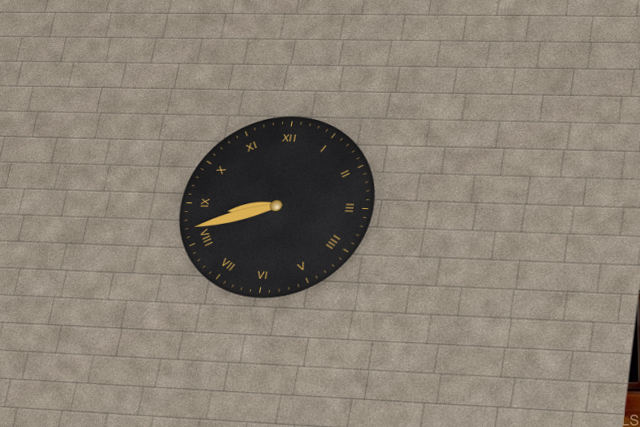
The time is 8:42
